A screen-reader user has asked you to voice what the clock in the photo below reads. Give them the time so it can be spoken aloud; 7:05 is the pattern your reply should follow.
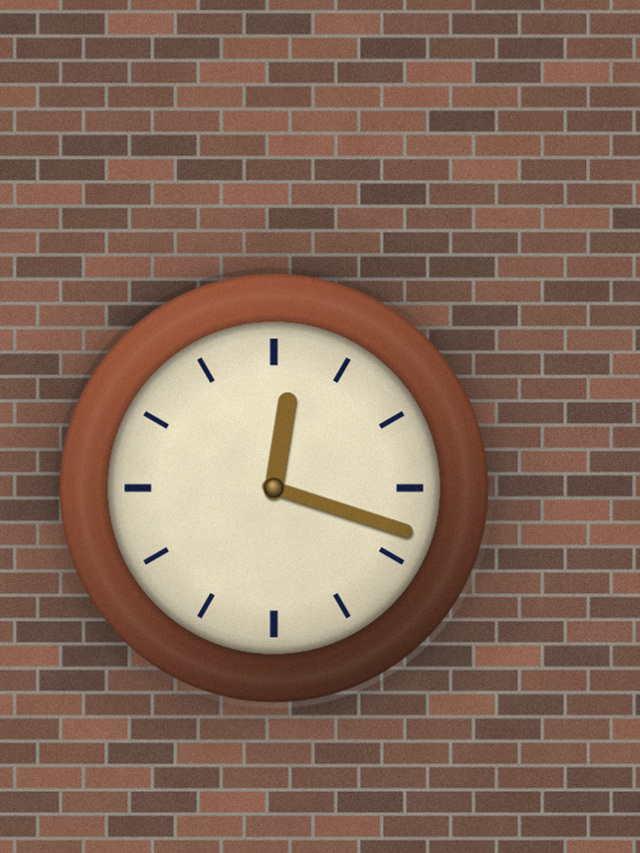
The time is 12:18
